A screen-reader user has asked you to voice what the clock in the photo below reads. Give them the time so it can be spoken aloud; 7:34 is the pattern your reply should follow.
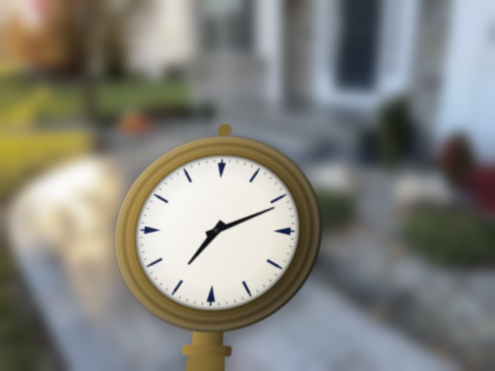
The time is 7:11
